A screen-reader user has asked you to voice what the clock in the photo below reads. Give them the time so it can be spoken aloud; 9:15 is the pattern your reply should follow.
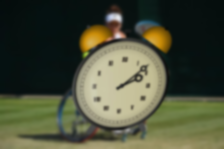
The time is 2:08
